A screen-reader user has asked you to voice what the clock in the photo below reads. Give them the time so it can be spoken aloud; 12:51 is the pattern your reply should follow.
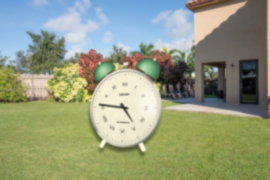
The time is 4:46
